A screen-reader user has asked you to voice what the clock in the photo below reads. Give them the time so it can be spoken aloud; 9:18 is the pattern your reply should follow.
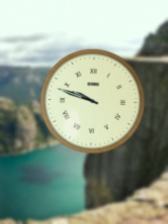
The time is 9:48
